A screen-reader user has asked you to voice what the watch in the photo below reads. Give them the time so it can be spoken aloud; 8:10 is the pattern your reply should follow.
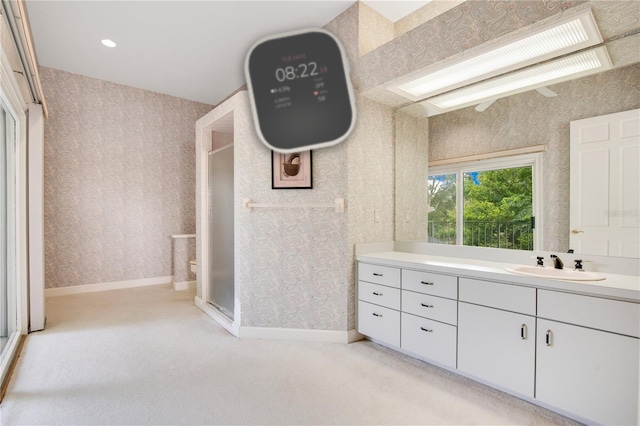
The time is 8:22
